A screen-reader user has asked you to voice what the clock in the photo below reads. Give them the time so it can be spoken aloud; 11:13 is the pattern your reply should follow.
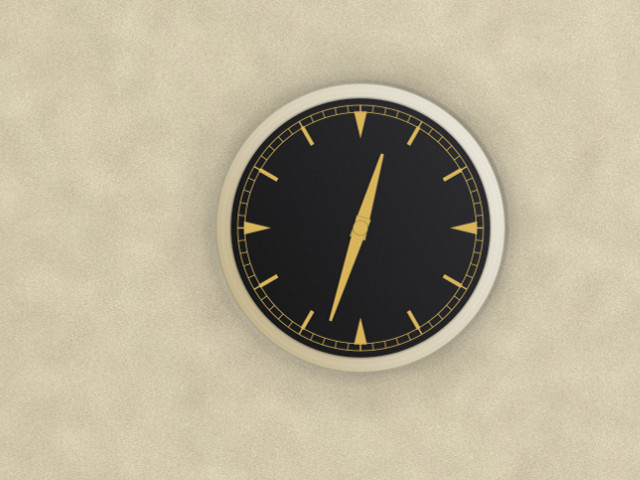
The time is 12:33
